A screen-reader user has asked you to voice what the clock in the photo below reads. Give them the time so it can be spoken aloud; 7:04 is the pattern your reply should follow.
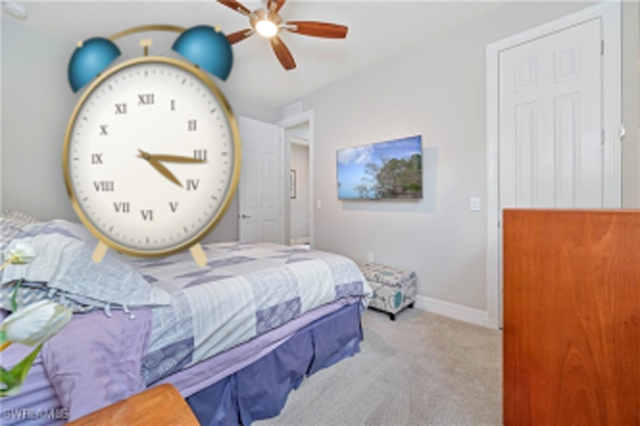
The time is 4:16
